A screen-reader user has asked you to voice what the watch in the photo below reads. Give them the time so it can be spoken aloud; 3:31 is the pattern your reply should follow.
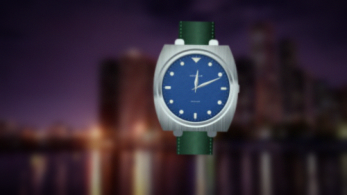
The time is 12:11
